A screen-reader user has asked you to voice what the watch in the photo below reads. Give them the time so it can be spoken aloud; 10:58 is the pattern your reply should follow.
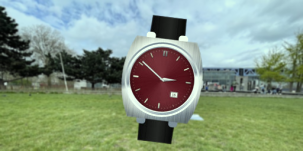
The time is 2:51
